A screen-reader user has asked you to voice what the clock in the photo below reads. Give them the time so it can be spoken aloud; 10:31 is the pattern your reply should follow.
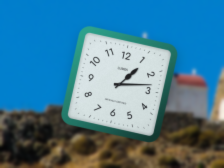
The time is 1:13
